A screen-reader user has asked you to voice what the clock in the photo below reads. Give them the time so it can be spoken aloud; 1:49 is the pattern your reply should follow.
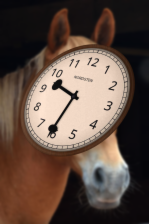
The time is 9:31
